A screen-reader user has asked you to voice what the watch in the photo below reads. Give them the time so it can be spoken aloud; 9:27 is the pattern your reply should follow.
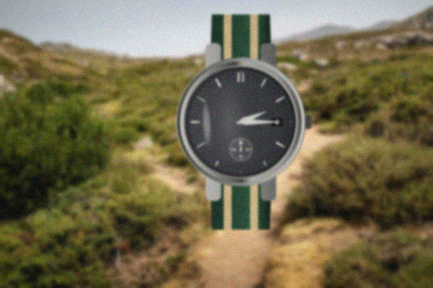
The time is 2:15
